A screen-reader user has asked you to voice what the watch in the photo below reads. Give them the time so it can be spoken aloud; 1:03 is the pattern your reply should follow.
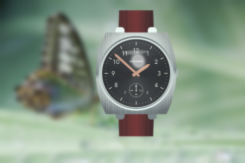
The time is 1:52
